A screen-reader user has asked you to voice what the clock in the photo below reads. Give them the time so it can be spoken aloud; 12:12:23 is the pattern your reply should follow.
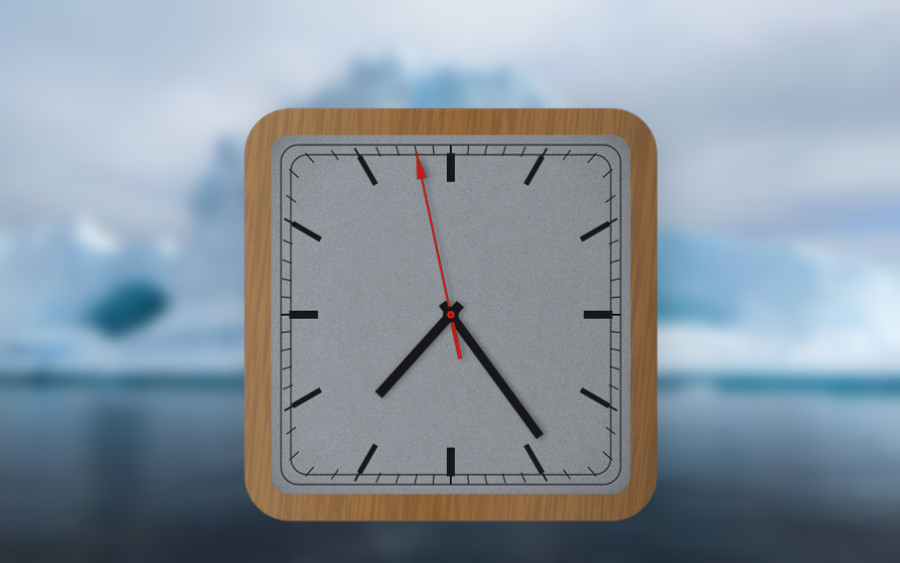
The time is 7:23:58
